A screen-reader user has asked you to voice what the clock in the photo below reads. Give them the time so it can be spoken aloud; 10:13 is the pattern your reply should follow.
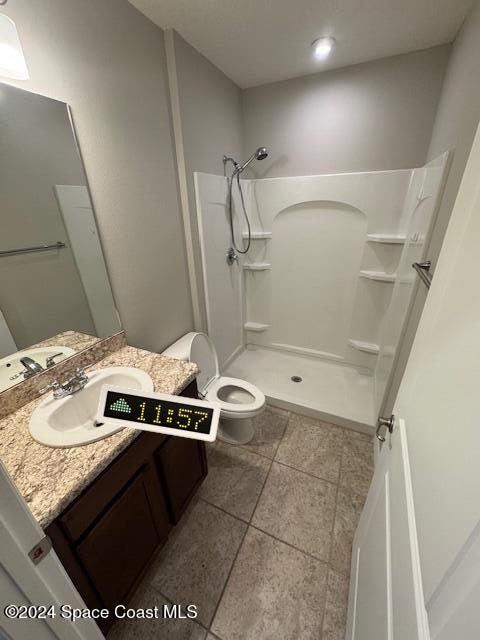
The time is 11:57
